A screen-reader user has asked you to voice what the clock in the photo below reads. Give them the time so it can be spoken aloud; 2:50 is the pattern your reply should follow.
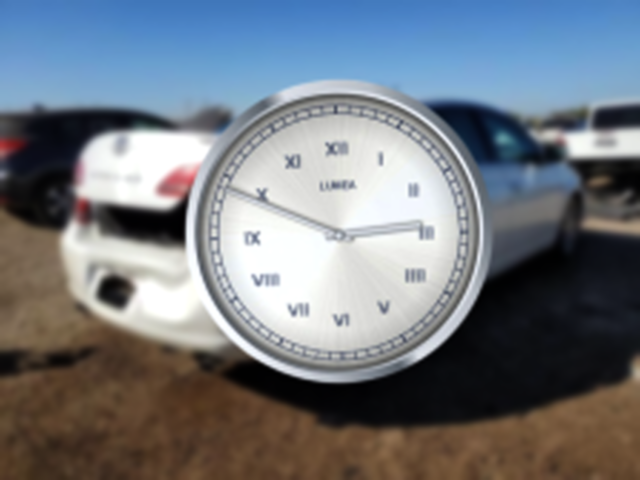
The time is 2:49
